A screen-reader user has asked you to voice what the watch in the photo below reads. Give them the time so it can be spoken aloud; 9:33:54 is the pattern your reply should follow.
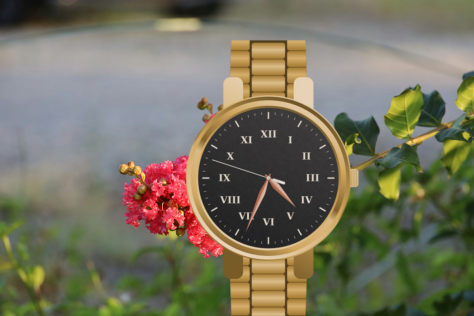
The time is 4:33:48
